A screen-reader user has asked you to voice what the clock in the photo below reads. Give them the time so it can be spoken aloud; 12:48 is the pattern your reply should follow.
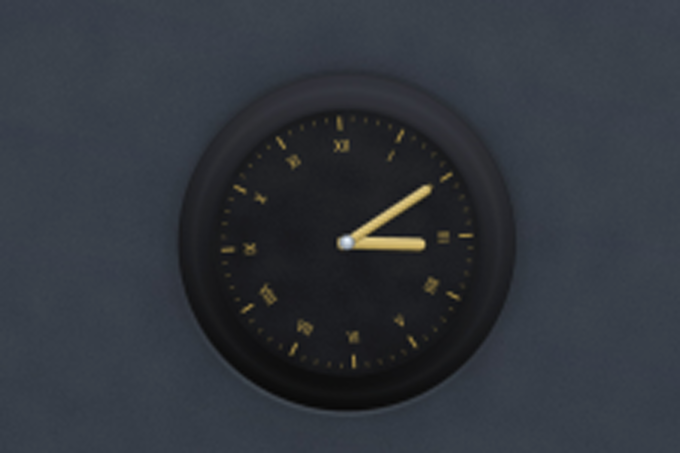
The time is 3:10
